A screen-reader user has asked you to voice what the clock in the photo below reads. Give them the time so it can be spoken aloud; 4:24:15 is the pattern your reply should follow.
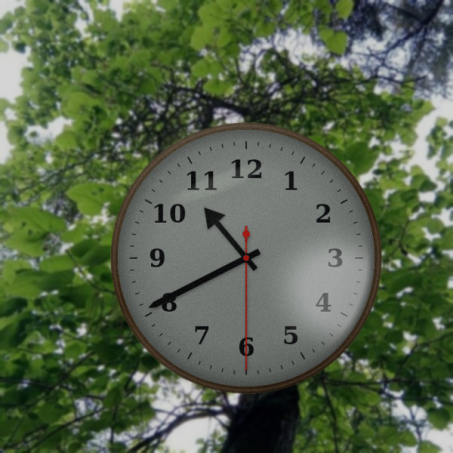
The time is 10:40:30
